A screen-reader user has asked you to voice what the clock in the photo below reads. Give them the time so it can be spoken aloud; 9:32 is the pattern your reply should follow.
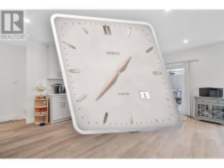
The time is 1:38
